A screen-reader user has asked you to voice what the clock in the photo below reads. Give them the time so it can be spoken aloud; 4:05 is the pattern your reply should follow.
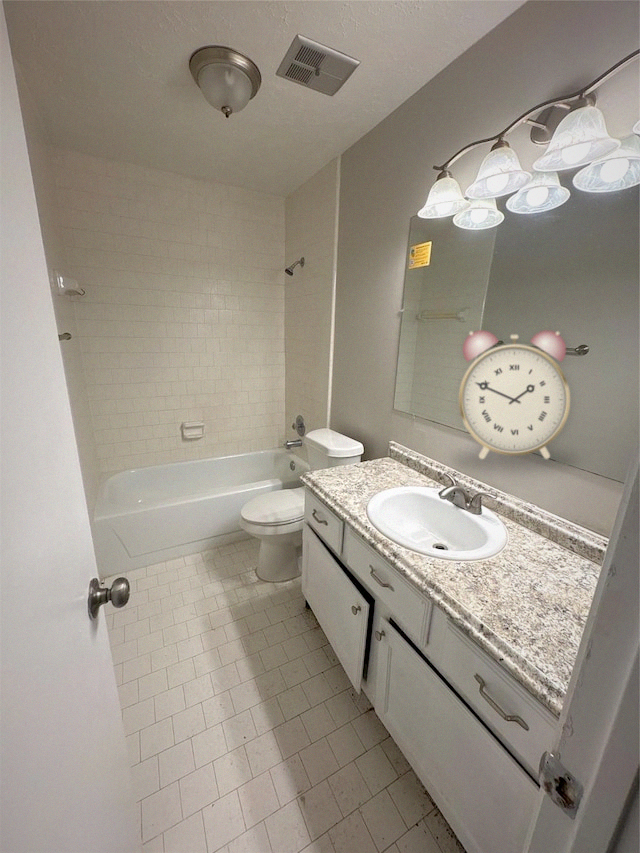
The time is 1:49
